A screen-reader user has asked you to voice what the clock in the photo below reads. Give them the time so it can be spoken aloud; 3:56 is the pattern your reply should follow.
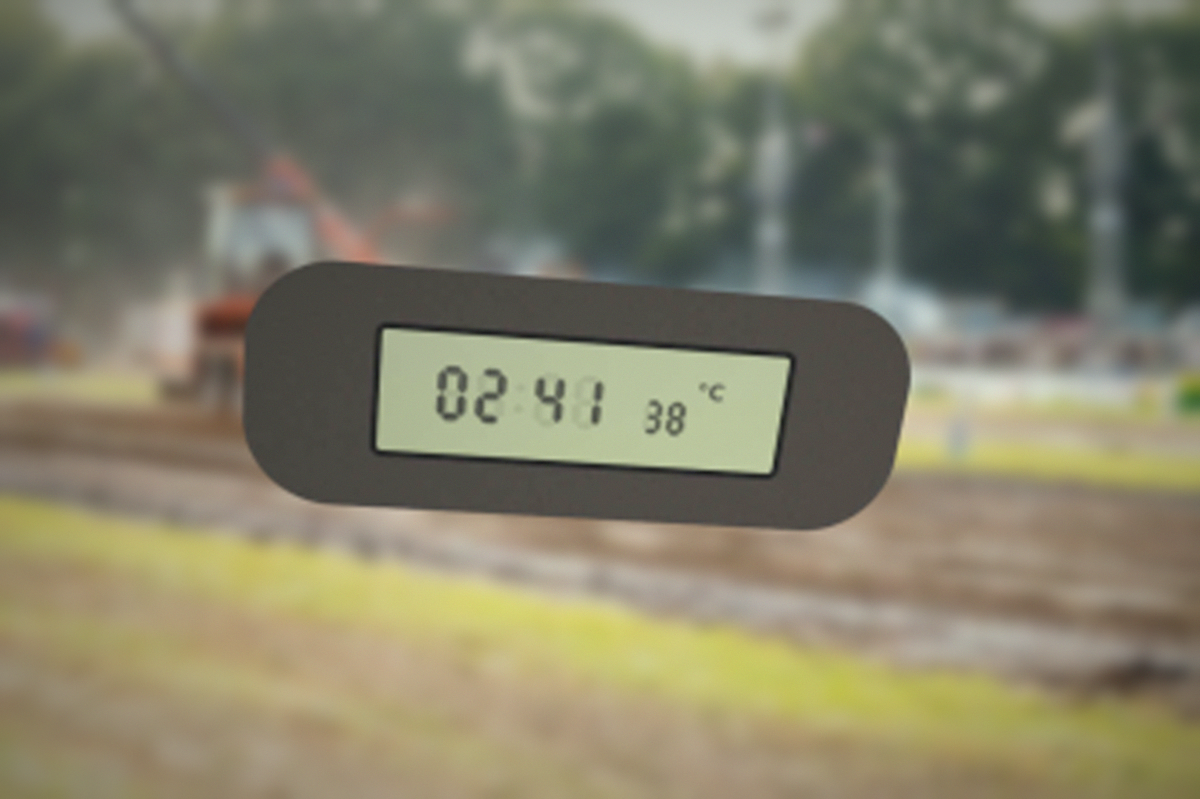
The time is 2:41
